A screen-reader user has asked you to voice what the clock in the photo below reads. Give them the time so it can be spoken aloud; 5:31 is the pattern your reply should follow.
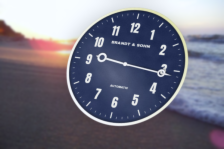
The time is 9:16
